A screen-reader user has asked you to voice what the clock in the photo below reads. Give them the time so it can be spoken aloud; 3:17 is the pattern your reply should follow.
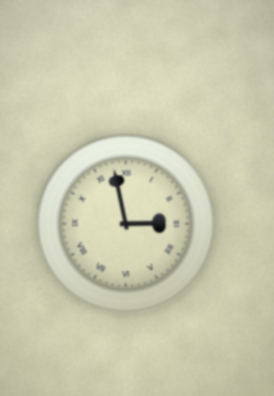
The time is 2:58
